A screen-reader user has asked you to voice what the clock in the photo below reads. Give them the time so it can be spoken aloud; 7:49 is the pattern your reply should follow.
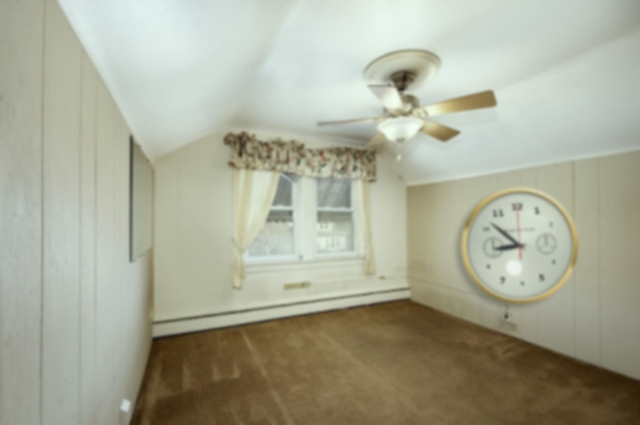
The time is 8:52
